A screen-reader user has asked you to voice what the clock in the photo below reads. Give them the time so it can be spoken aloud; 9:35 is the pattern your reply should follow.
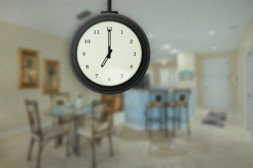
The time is 7:00
